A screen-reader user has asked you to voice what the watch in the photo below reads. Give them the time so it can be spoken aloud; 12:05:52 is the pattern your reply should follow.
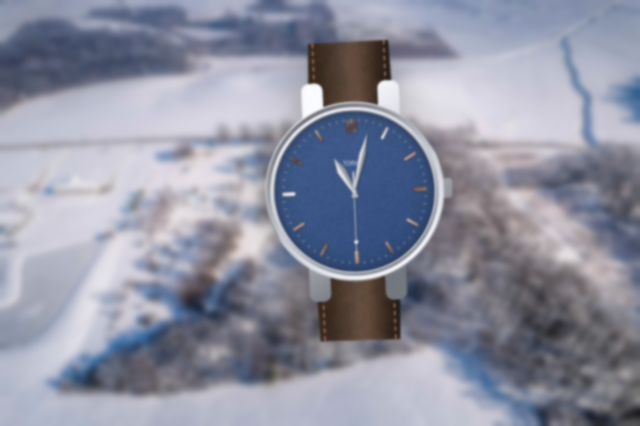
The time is 11:02:30
